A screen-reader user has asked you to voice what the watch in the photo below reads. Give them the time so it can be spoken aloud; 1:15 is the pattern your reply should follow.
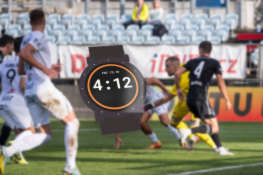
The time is 4:12
